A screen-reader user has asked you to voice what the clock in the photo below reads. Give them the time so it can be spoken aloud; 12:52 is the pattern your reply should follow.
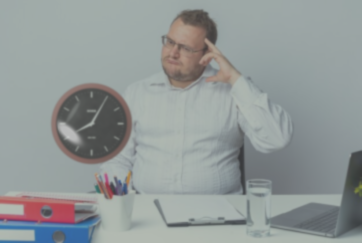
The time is 8:05
